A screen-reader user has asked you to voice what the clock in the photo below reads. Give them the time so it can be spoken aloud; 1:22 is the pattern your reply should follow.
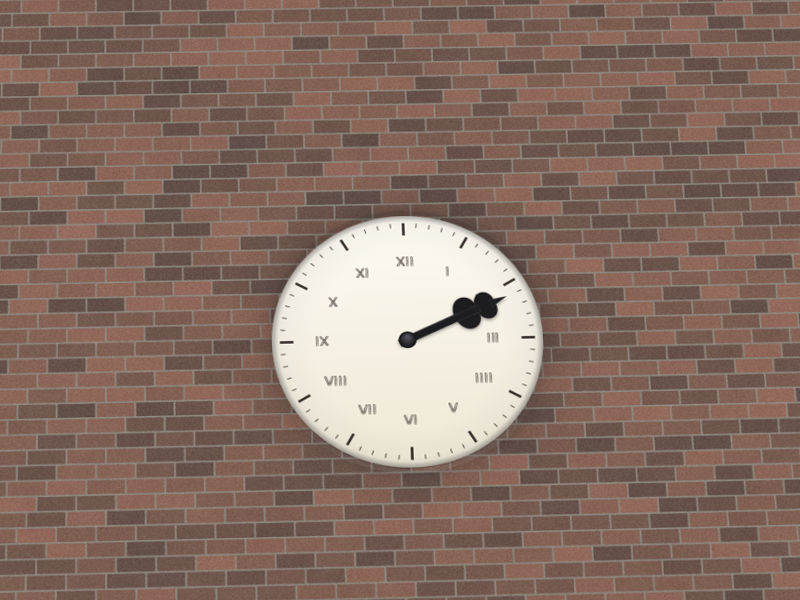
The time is 2:11
